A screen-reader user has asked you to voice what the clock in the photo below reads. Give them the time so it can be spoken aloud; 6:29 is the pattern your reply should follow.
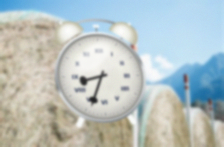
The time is 8:34
